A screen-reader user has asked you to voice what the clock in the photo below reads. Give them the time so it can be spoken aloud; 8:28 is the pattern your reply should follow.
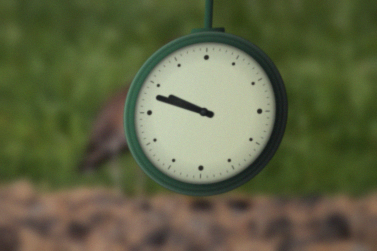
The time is 9:48
